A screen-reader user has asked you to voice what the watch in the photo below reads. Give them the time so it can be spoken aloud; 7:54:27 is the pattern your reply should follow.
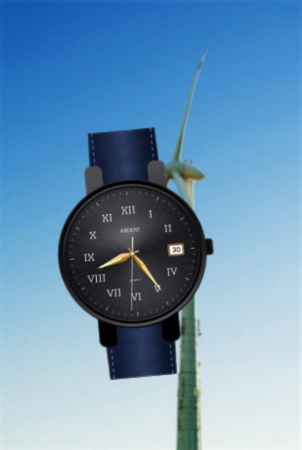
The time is 8:24:31
